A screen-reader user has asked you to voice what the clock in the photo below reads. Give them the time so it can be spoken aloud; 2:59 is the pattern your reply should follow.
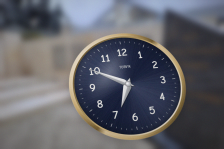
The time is 6:50
